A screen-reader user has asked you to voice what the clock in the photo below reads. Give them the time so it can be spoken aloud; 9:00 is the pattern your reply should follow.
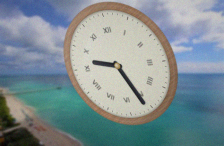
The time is 9:26
